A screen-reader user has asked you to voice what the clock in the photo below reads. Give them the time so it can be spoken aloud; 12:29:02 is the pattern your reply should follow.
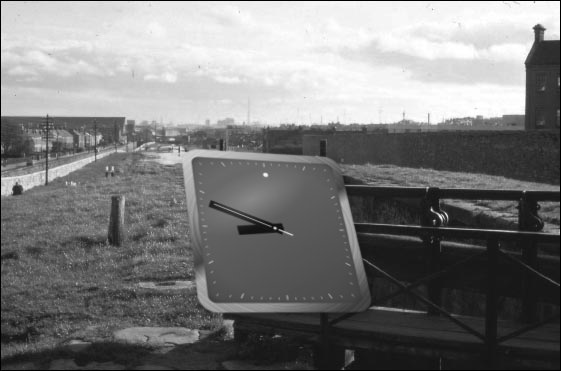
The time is 8:48:49
